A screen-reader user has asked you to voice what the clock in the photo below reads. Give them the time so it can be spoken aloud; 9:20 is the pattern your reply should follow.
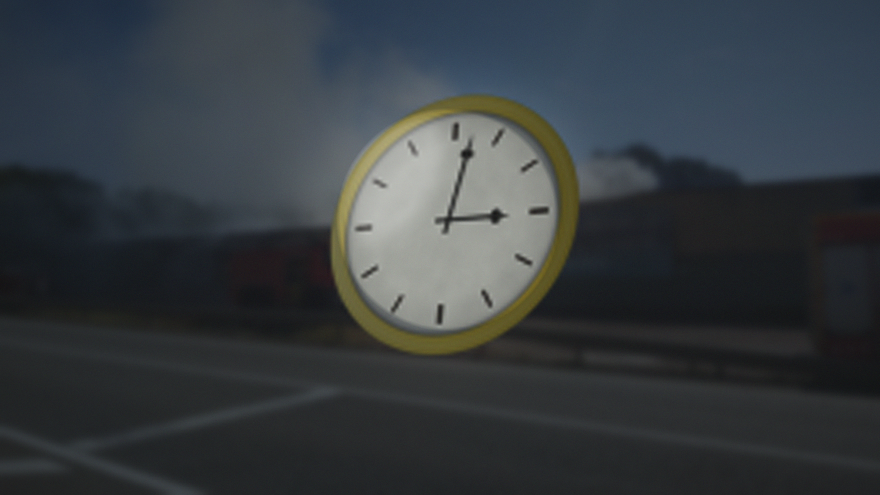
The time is 3:02
